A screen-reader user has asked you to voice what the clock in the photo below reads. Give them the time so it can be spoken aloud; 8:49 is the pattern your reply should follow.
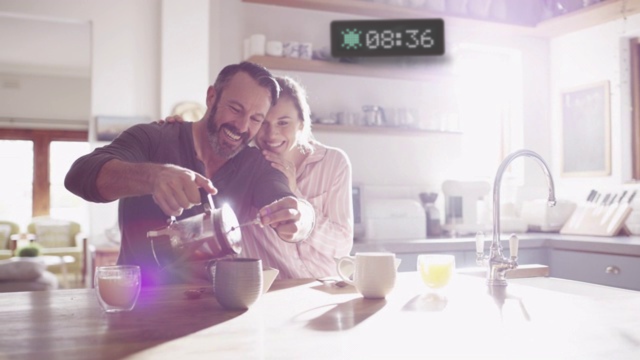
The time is 8:36
